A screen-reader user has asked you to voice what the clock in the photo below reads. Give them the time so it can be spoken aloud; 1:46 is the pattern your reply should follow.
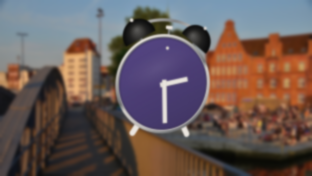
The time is 2:29
